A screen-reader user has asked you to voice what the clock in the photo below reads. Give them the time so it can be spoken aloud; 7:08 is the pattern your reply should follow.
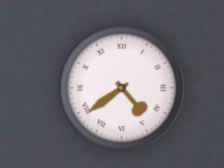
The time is 4:39
